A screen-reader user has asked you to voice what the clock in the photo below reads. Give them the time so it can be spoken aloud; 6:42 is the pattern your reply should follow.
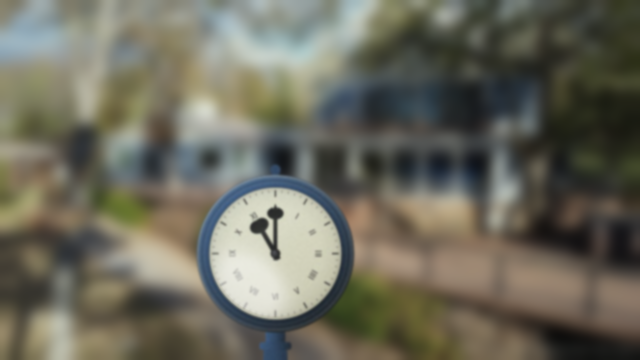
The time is 11:00
